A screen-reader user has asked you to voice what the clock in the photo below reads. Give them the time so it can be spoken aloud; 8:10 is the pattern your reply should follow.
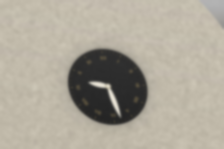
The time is 9:28
